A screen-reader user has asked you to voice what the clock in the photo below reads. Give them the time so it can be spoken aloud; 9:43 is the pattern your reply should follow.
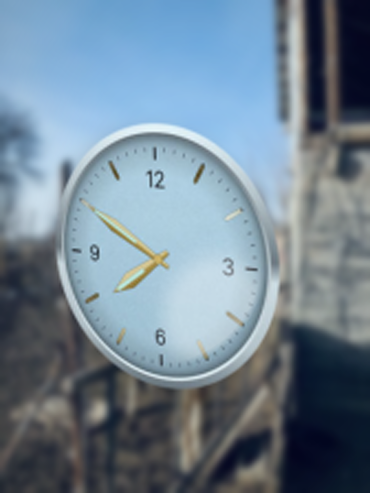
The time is 7:50
